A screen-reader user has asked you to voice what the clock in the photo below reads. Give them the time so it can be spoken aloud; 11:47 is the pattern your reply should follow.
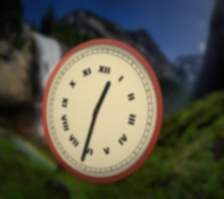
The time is 12:31
